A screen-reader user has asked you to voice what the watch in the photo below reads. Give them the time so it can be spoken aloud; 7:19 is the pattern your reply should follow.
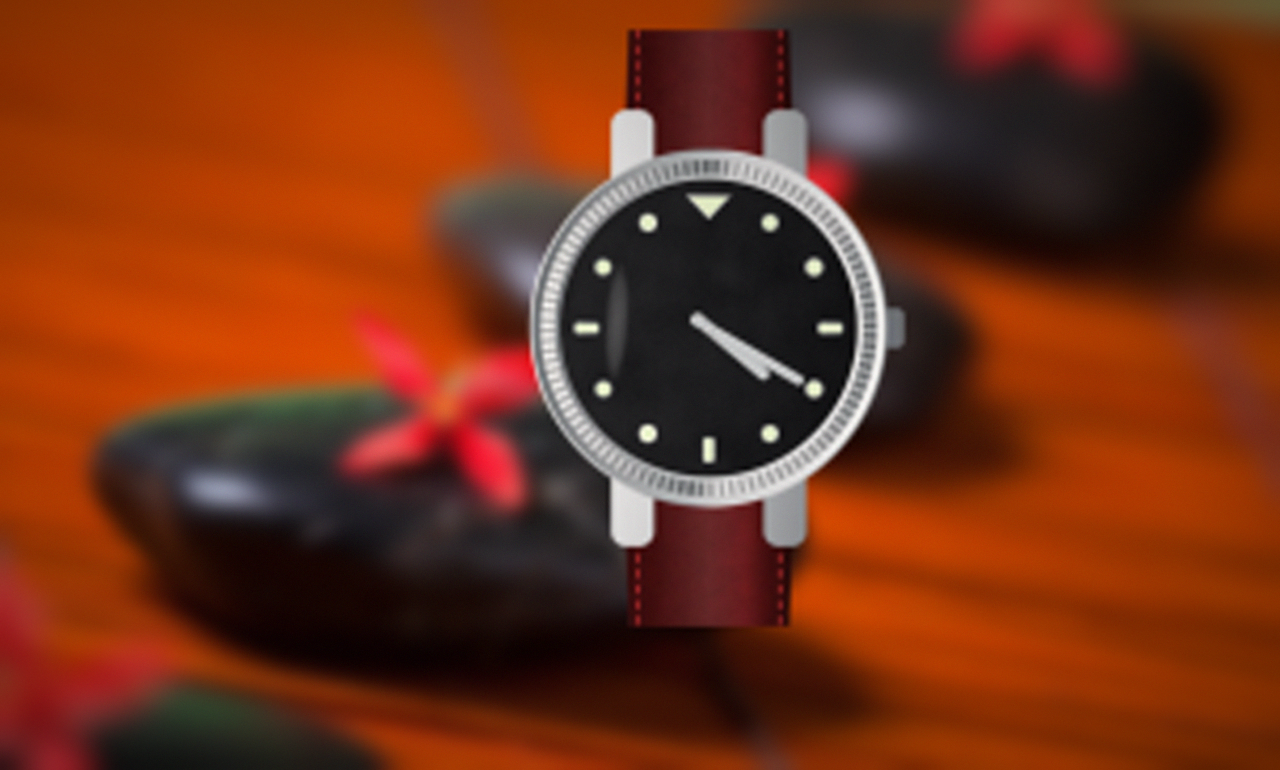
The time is 4:20
